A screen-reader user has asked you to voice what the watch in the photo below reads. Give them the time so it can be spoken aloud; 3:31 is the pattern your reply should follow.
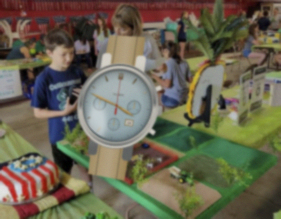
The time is 3:48
